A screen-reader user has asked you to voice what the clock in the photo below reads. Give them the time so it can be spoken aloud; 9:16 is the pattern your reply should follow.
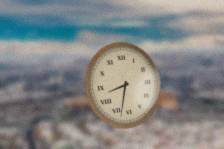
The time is 8:33
